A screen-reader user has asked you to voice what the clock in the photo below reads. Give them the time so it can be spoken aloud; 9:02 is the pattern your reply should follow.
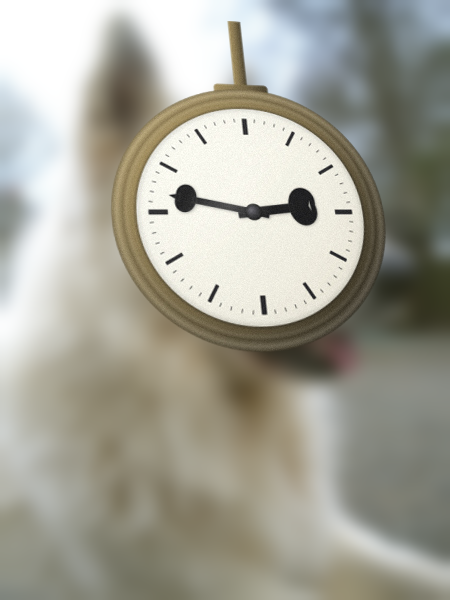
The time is 2:47
